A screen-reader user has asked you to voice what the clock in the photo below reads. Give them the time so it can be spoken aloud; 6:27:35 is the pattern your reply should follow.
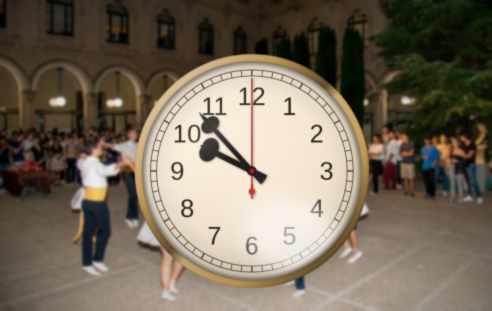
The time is 9:53:00
